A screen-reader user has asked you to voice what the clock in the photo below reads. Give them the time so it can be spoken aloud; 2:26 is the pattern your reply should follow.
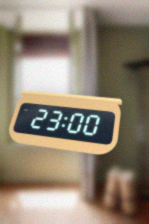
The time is 23:00
